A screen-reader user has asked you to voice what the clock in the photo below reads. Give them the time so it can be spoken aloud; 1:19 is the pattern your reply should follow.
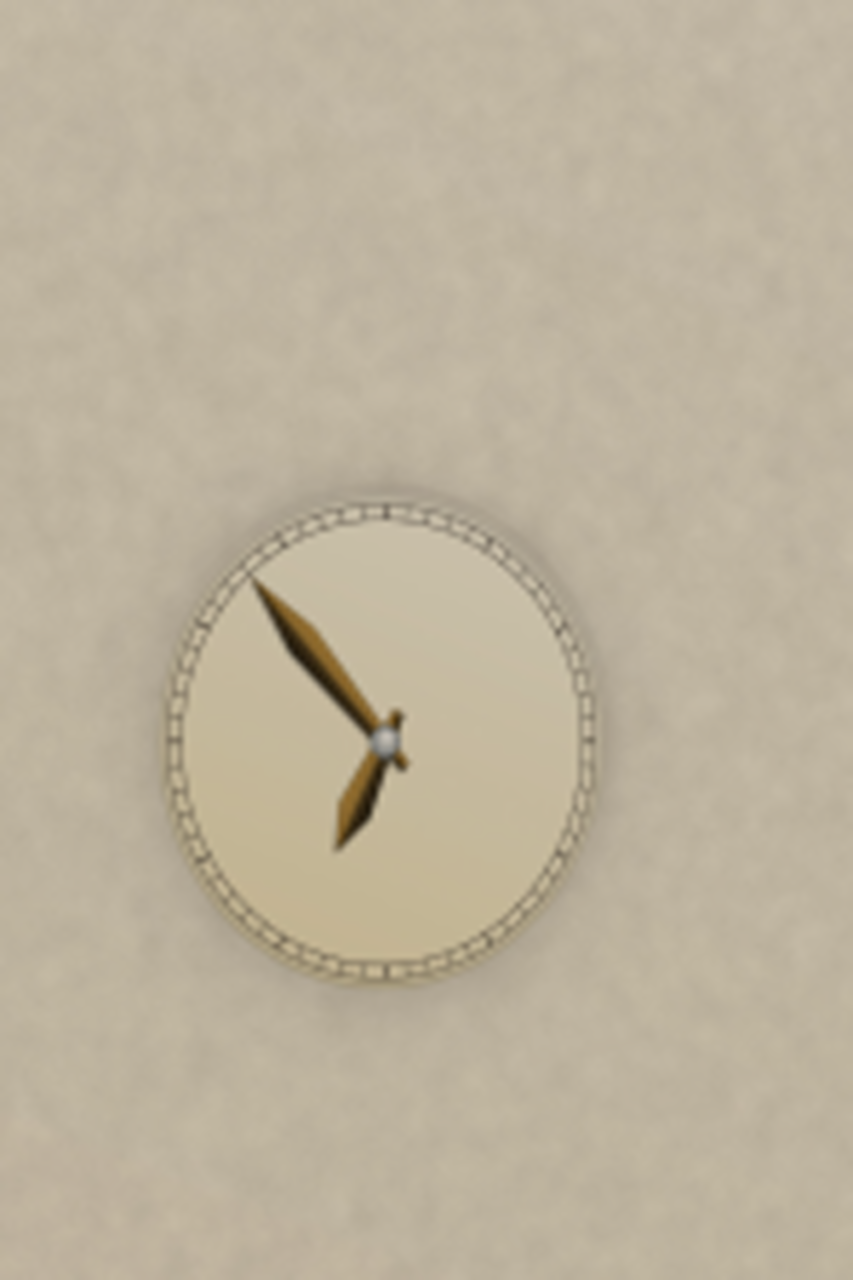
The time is 6:53
